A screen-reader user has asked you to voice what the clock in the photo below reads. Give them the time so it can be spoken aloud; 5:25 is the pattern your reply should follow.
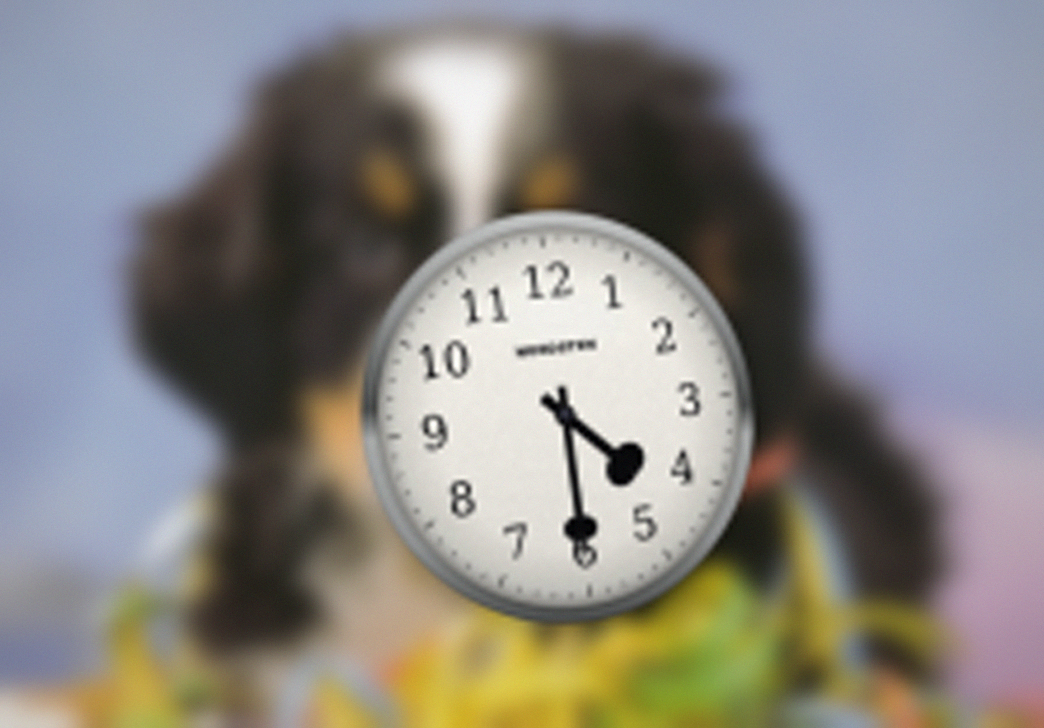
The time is 4:30
